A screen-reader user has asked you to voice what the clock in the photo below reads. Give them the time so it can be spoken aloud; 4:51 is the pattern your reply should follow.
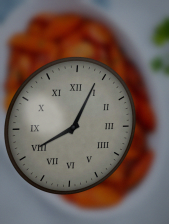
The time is 8:04
